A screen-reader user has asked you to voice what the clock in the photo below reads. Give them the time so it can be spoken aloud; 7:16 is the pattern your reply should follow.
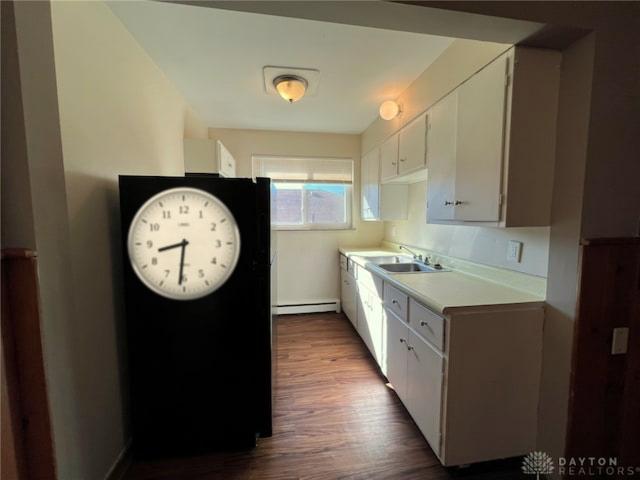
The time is 8:31
